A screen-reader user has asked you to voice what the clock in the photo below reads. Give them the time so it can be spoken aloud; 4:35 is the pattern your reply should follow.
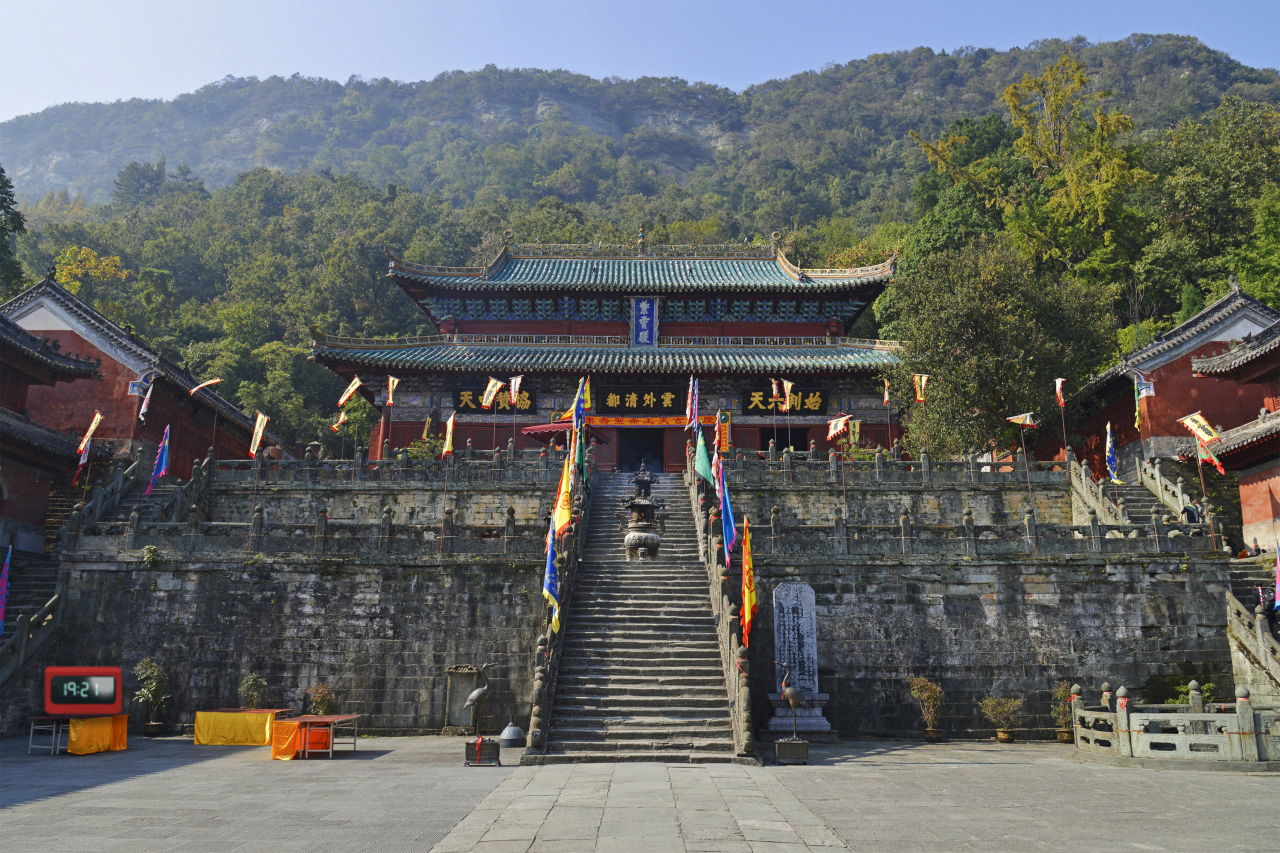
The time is 19:21
